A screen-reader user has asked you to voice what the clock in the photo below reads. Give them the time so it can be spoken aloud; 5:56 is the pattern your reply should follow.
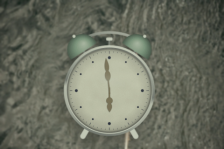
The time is 5:59
